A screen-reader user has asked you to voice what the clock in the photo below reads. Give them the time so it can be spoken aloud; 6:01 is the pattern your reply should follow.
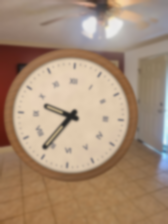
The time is 9:36
